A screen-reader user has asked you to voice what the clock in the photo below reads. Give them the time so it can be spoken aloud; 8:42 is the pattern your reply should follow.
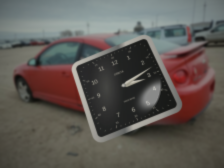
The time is 3:13
